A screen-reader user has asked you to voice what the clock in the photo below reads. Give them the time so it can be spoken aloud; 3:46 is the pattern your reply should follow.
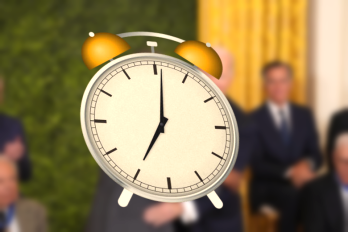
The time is 7:01
